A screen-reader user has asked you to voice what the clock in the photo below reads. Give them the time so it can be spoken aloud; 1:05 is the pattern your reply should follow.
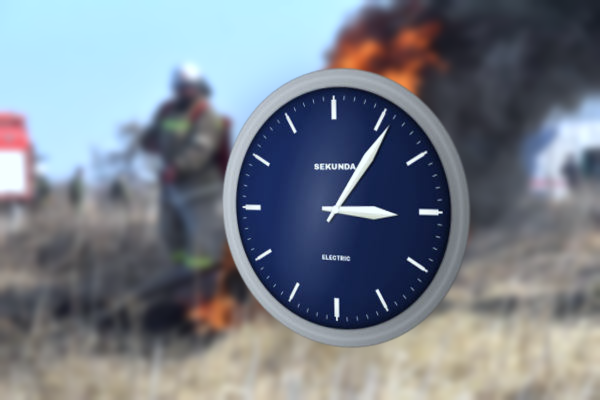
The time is 3:06
